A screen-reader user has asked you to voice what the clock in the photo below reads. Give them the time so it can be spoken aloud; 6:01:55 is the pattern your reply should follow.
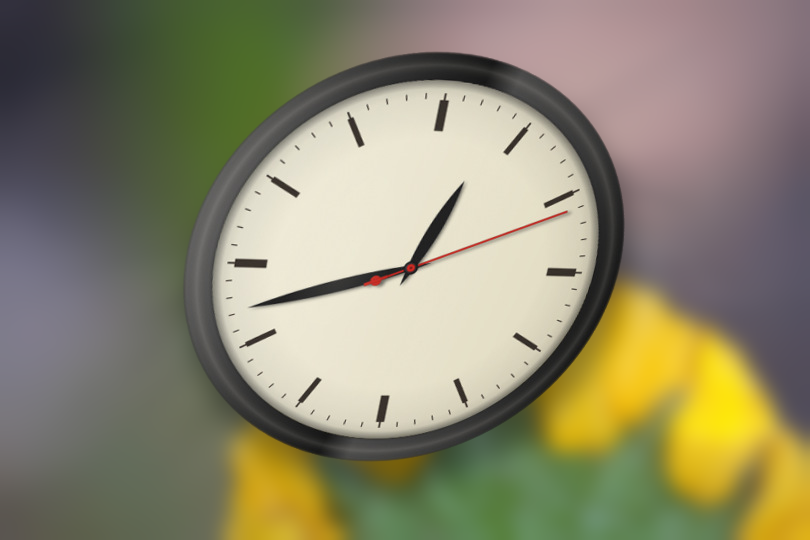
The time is 12:42:11
